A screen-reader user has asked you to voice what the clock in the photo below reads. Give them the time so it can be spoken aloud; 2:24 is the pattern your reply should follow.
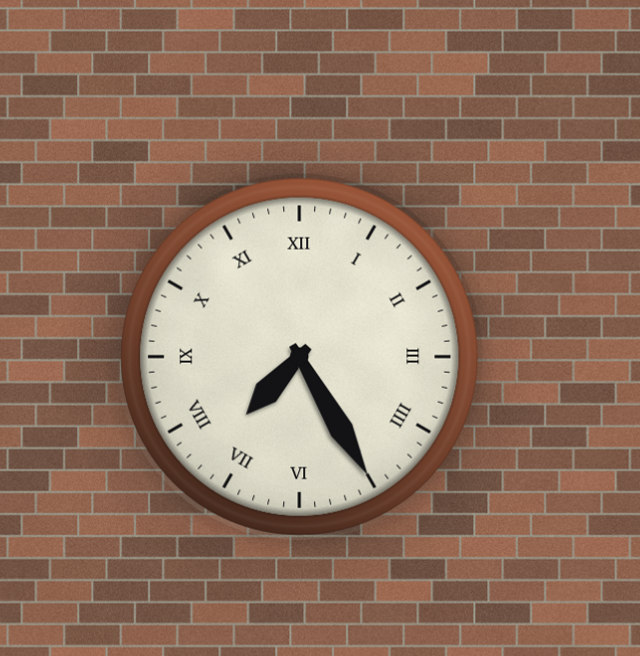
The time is 7:25
